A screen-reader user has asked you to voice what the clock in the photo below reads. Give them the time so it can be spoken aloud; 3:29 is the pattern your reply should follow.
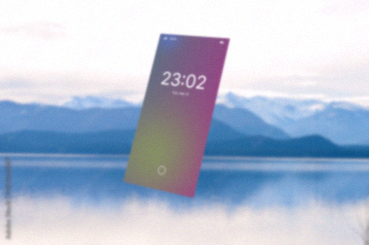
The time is 23:02
